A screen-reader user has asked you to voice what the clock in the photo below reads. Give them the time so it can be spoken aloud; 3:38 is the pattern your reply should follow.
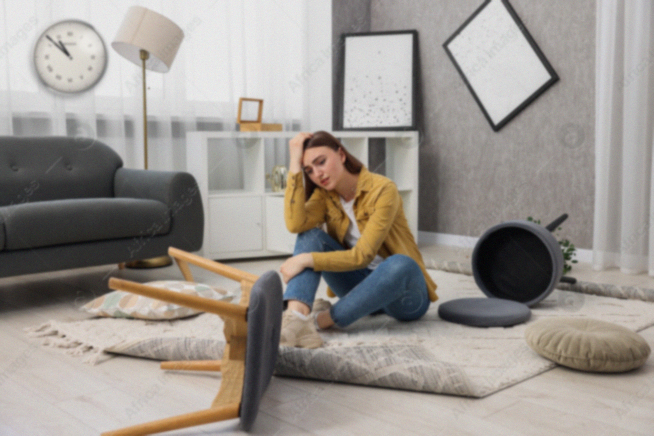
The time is 10:52
